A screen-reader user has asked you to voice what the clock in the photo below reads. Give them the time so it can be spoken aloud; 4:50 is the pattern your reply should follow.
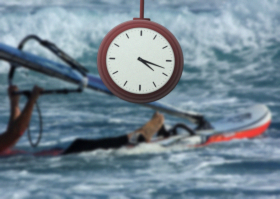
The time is 4:18
